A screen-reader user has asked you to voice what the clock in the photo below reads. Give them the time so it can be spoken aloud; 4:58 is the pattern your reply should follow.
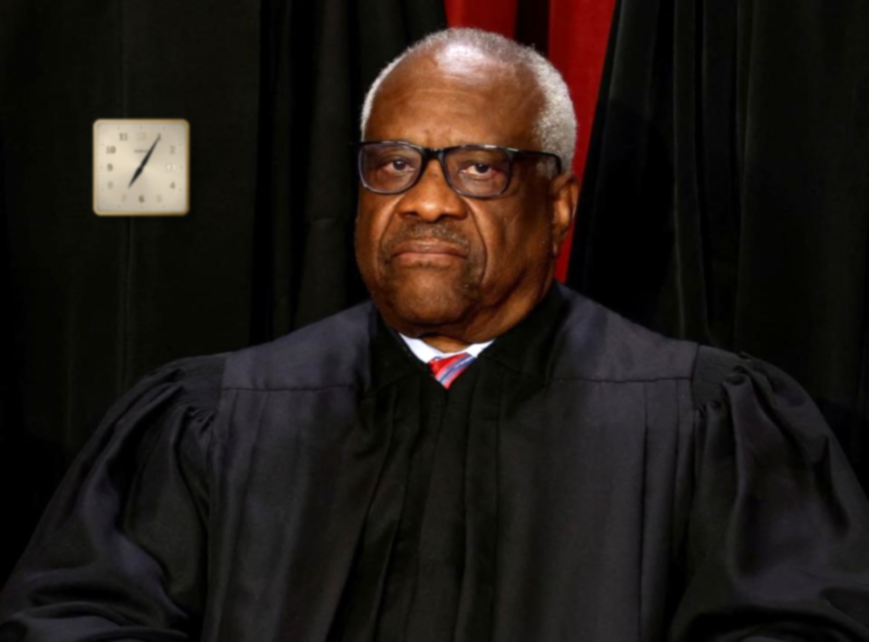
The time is 7:05
